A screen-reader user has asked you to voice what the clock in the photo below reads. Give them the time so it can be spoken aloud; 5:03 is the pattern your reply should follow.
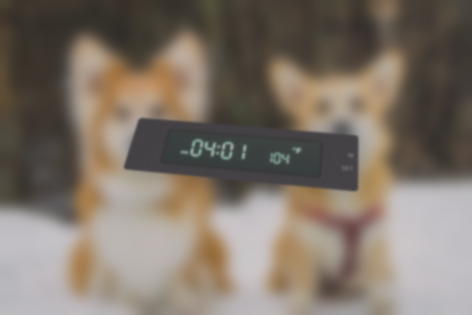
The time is 4:01
